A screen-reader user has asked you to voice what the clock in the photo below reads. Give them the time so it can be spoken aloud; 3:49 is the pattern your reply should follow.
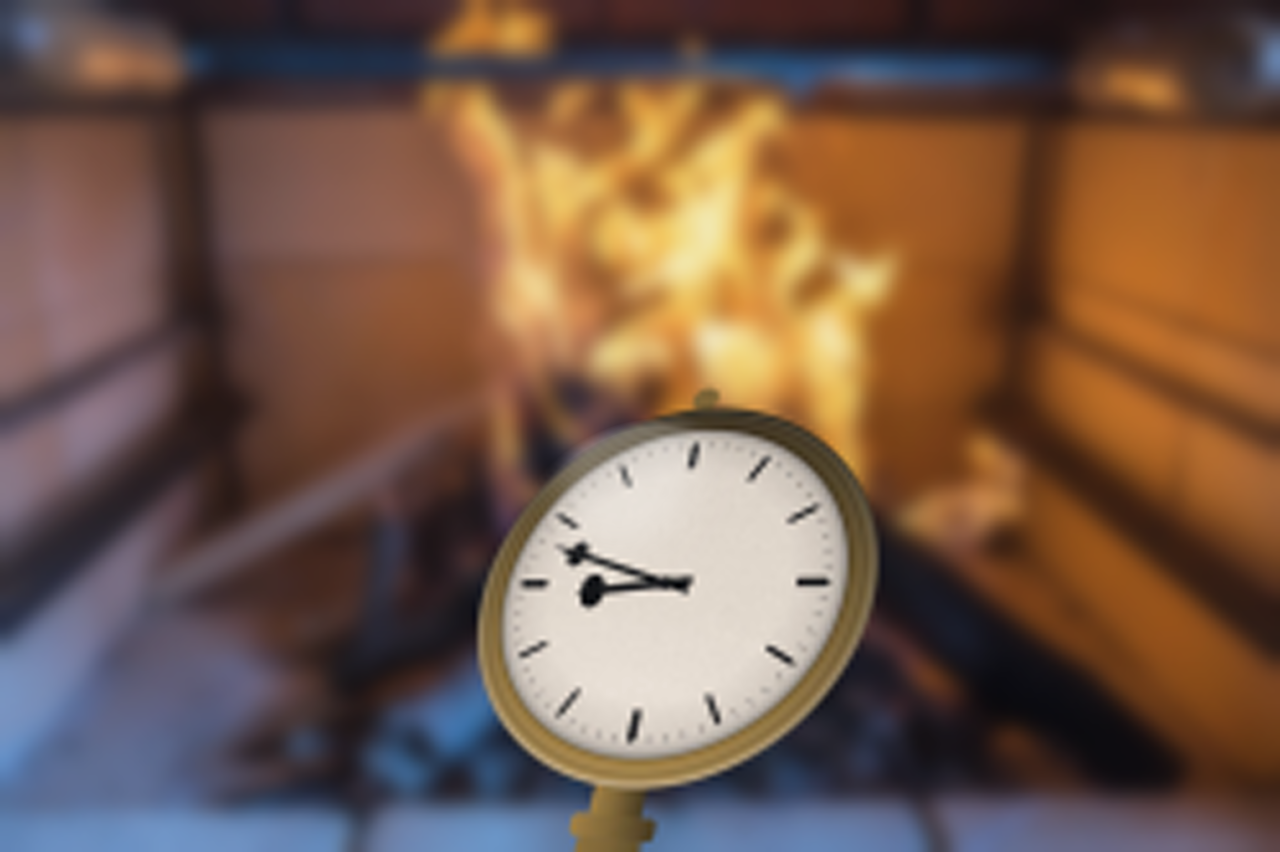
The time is 8:48
